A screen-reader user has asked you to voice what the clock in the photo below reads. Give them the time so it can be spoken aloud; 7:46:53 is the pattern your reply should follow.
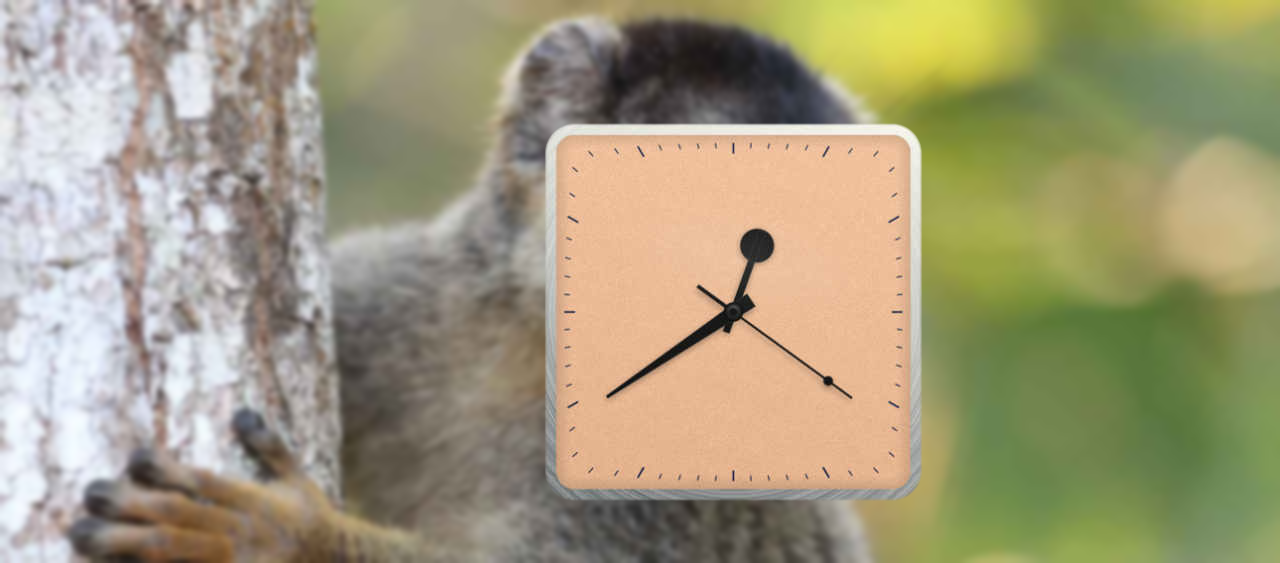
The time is 12:39:21
